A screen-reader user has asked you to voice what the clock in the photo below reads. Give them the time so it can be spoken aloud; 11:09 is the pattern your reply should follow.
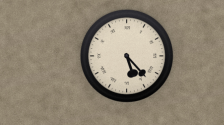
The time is 5:23
